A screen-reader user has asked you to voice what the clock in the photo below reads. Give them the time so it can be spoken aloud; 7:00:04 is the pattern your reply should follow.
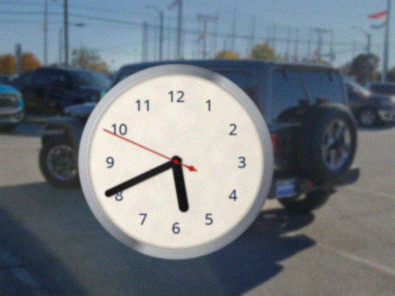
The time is 5:40:49
